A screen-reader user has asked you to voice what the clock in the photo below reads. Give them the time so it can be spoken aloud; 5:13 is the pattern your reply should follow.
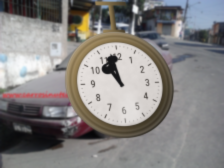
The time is 10:58
